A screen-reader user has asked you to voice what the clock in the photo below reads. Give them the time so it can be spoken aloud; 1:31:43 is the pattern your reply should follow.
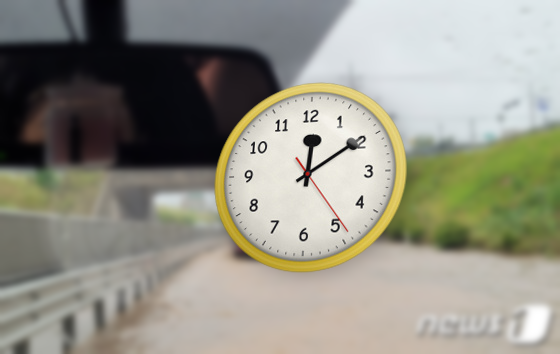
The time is 12:09:24
